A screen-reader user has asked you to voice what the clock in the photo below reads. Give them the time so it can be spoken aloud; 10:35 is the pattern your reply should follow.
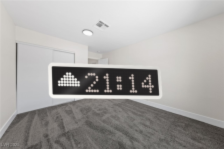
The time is 21:14
